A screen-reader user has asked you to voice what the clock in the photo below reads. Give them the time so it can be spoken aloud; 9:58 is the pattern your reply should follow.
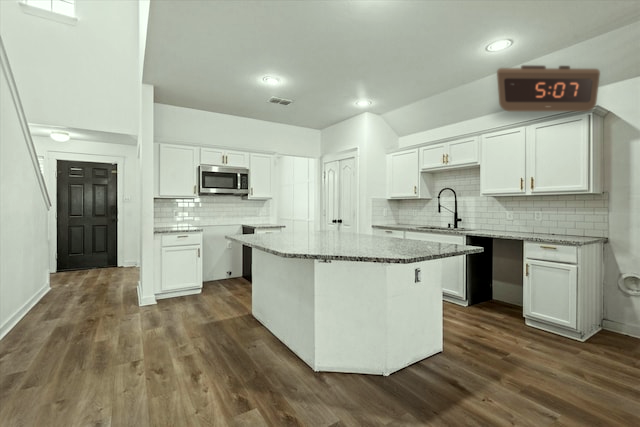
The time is 5:07
